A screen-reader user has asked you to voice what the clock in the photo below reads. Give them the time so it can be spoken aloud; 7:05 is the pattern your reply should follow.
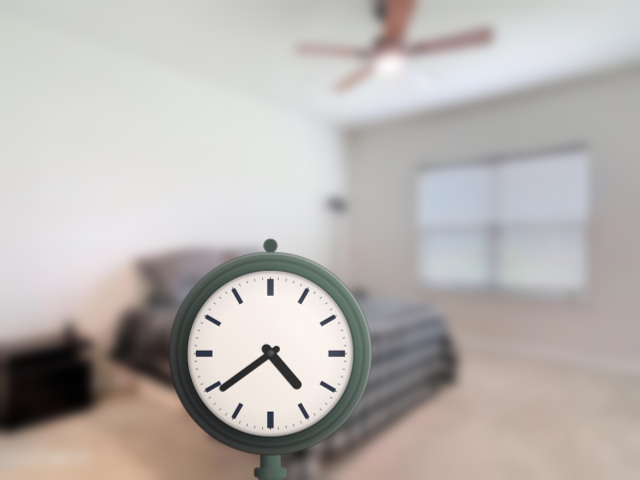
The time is 4:39
